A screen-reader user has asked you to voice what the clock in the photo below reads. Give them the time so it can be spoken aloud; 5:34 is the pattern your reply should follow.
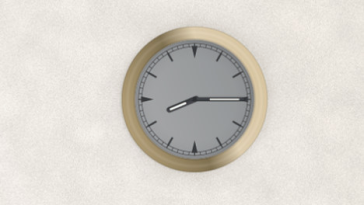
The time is 8:15
